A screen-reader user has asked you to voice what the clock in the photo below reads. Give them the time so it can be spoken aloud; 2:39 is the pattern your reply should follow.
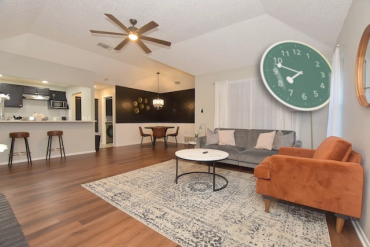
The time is 7:48
